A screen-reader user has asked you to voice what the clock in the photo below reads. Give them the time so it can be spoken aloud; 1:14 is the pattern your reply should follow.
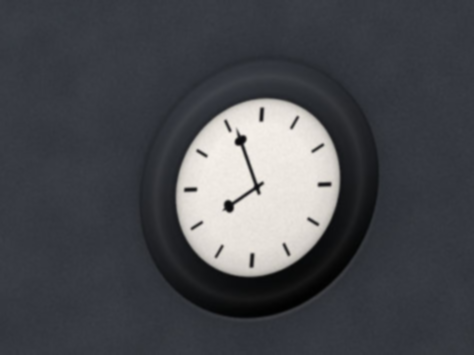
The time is 7:56
